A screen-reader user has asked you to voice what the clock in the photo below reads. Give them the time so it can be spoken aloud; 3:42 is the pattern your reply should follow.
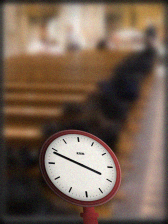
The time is 3:49
